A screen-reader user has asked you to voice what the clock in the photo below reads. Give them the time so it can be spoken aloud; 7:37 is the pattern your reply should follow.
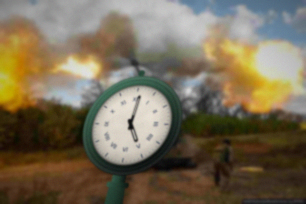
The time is 5:01
